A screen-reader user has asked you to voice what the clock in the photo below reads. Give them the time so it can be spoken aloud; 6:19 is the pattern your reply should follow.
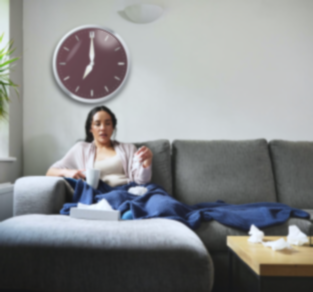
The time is 7:00
